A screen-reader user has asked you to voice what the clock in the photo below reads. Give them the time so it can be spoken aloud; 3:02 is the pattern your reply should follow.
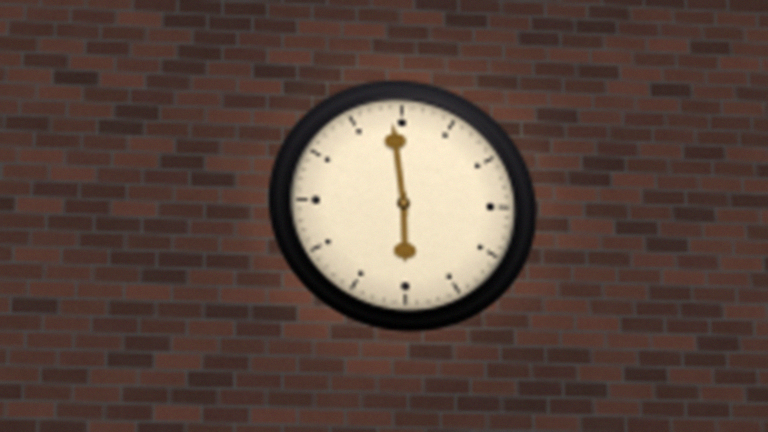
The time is 5:59
